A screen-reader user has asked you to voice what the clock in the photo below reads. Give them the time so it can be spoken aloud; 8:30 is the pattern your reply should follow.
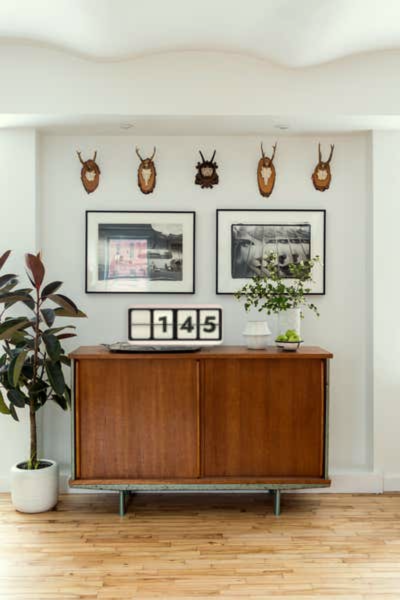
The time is 1:45
